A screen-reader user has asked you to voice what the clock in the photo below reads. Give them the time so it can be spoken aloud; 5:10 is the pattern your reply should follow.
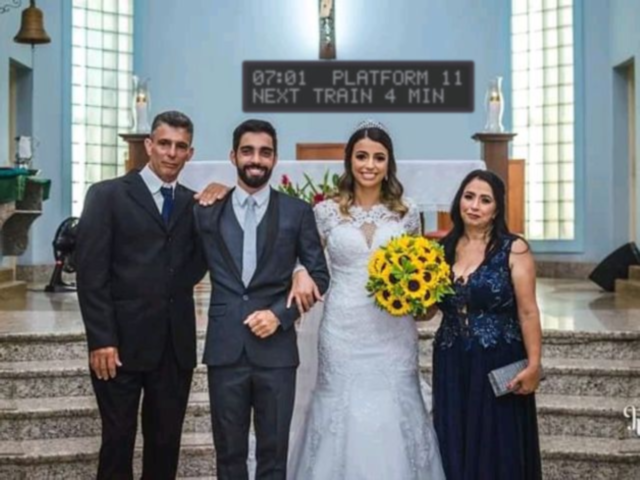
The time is 7:01
